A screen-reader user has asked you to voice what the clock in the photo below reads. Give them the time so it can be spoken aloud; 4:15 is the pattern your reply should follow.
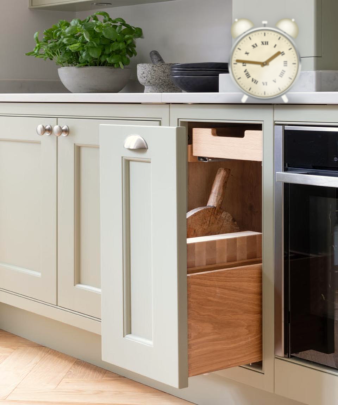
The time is 1:46
